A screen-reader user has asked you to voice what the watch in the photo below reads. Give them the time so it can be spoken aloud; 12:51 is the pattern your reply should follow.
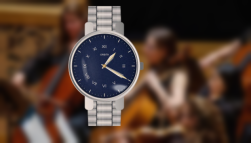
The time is 1:20
